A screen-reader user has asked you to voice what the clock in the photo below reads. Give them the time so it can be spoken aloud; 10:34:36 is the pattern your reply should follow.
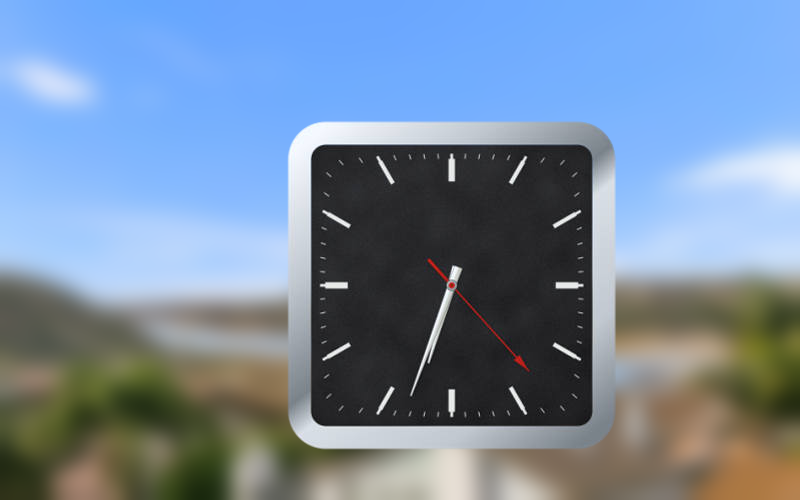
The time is 6:33:23
